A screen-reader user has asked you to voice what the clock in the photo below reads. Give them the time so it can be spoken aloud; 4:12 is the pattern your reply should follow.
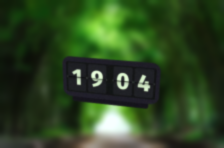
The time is 19:04
